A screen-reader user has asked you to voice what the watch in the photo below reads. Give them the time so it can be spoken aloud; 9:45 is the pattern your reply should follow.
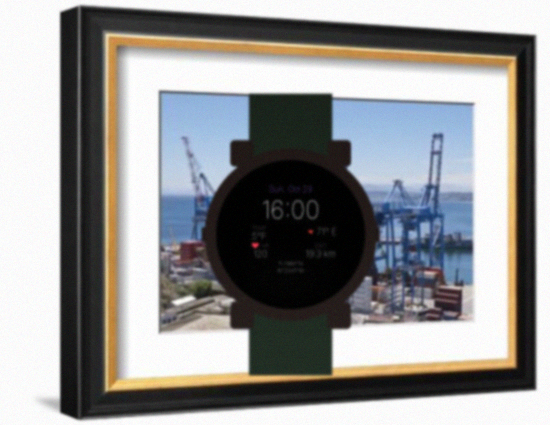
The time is 16:00
